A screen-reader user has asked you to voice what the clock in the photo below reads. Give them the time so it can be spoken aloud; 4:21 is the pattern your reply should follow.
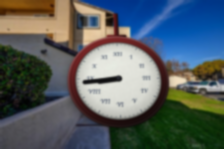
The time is 8:44
